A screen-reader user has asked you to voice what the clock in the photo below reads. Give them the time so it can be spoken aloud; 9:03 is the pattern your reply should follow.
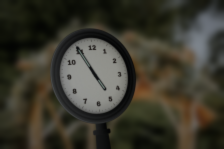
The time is 4:55
